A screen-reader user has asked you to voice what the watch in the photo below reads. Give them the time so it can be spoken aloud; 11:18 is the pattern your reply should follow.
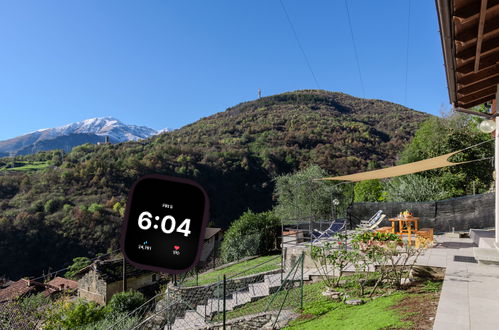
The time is 6:04
